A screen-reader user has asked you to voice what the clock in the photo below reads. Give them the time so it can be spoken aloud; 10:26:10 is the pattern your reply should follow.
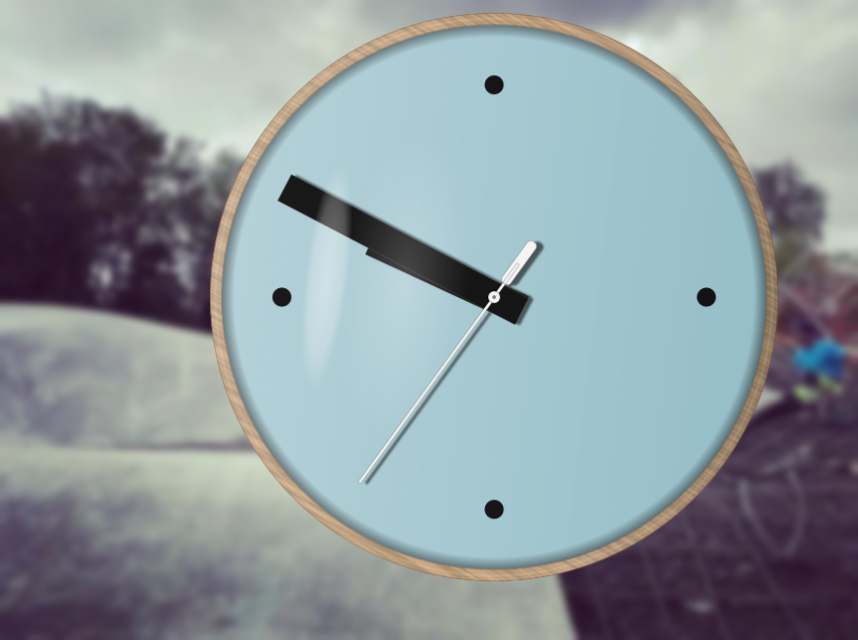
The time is 9:49:36
